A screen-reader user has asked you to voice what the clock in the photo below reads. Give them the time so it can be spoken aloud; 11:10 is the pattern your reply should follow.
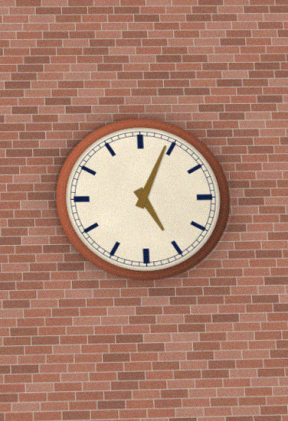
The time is 5:04
